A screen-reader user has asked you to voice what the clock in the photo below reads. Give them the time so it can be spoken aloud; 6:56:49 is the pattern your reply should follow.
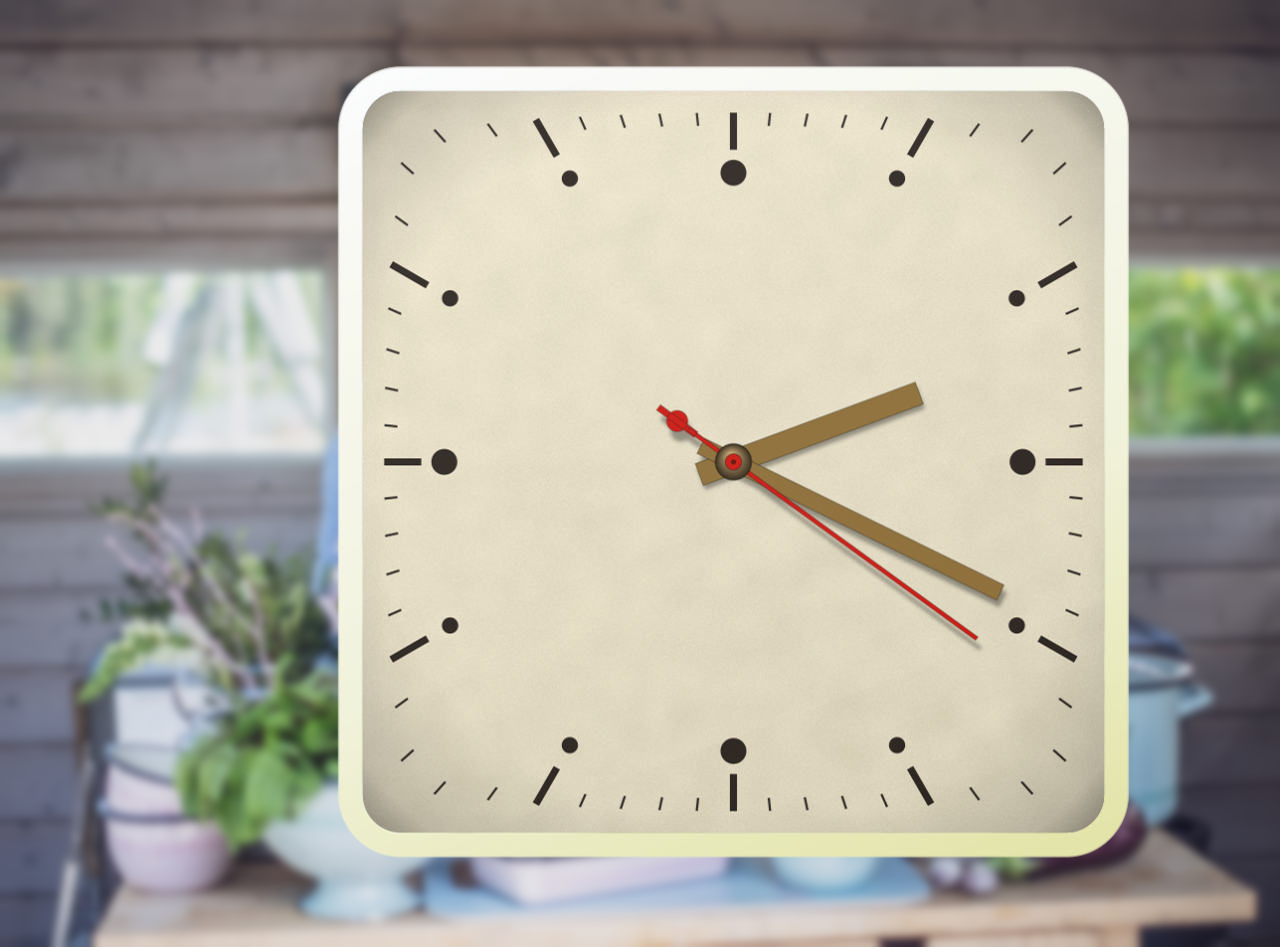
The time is 2:19:21
